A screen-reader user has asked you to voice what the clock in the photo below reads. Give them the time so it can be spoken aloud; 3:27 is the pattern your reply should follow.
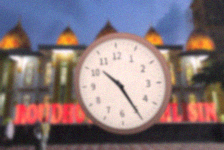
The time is 10:25
